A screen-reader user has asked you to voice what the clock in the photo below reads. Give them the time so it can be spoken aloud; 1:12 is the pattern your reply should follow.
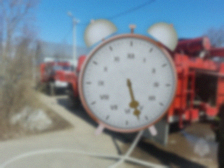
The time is 5:27
